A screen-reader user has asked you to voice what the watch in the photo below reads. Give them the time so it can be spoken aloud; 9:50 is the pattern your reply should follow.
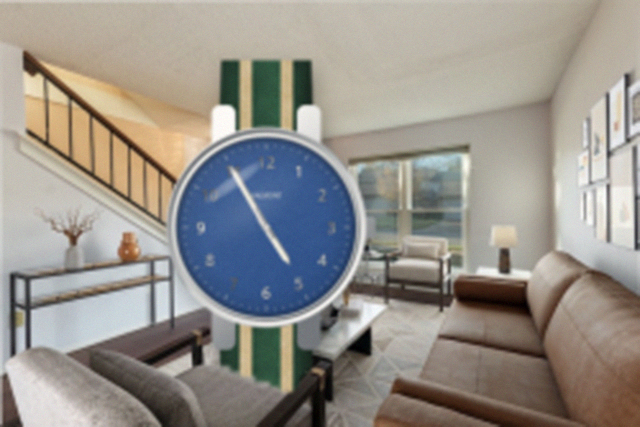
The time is 4:55
